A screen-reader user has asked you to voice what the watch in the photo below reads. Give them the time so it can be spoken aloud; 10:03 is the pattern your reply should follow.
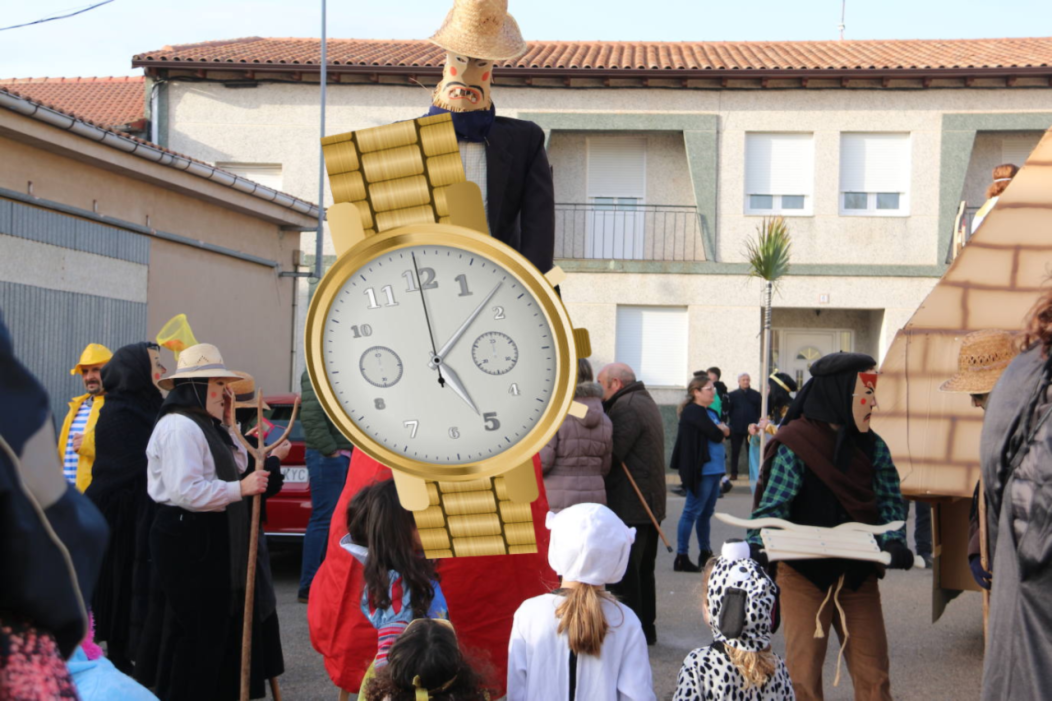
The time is 5:08
